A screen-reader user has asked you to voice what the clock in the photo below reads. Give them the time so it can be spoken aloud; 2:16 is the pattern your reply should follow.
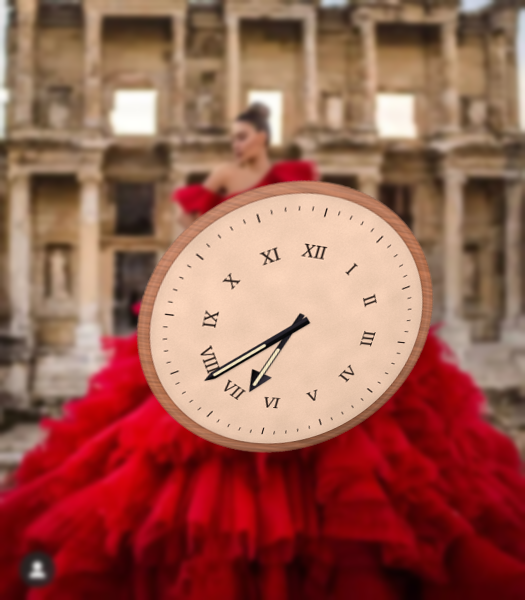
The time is 6:38
